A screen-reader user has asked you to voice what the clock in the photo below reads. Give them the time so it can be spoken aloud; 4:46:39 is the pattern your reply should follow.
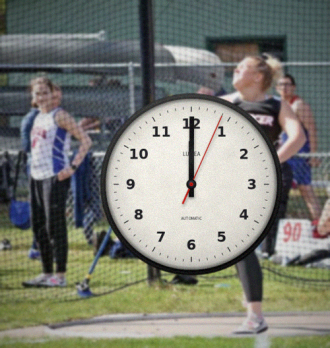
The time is 12:00:04
